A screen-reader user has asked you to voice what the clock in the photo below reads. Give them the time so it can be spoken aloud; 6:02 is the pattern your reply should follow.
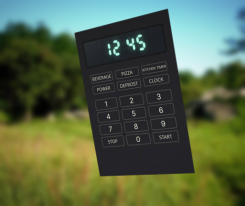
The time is 12:45
